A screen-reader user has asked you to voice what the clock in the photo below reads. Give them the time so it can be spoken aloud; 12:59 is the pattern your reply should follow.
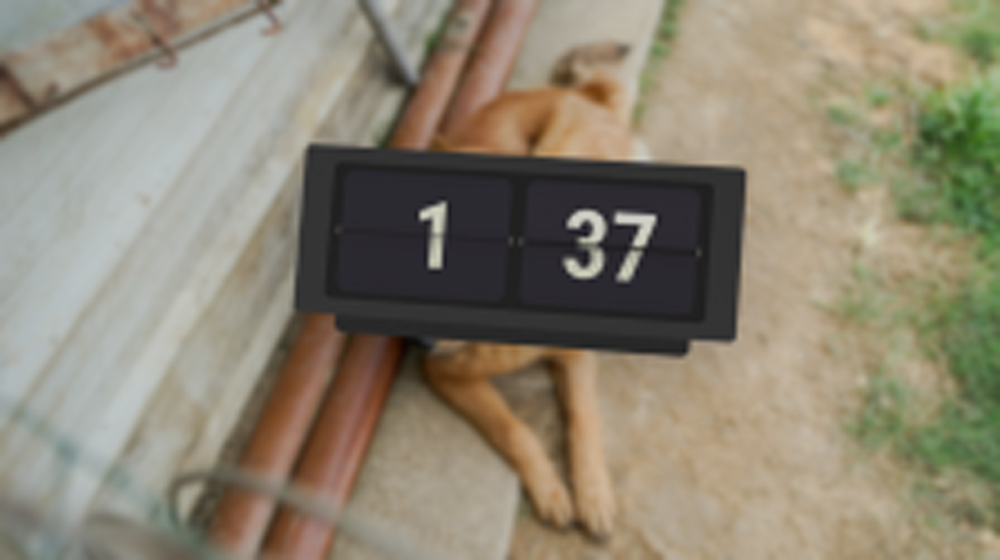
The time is 1:37
